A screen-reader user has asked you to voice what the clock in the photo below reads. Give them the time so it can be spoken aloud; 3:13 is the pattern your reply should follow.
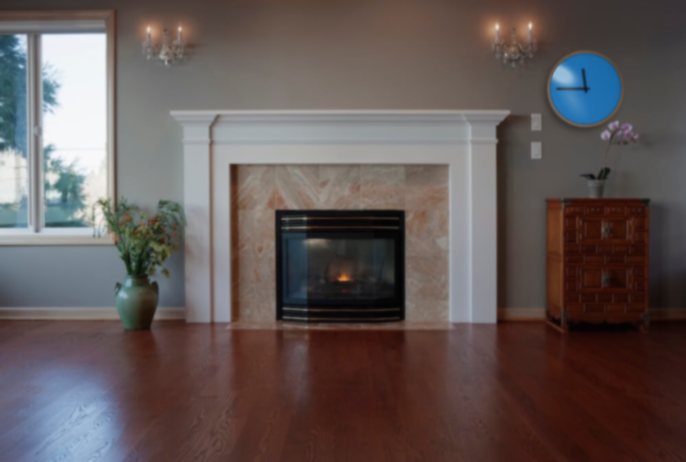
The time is 11:45
